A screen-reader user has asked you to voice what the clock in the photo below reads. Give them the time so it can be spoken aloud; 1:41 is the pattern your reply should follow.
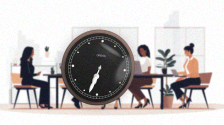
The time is 6:33
